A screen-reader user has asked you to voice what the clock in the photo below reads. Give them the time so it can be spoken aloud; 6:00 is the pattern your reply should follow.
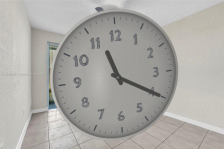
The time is 11:20
